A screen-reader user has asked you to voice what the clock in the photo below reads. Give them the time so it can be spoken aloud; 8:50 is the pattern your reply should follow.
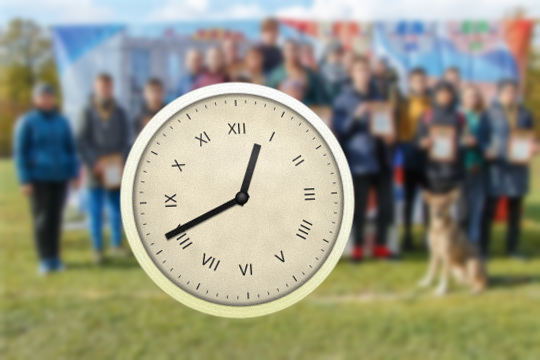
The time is 12:41
